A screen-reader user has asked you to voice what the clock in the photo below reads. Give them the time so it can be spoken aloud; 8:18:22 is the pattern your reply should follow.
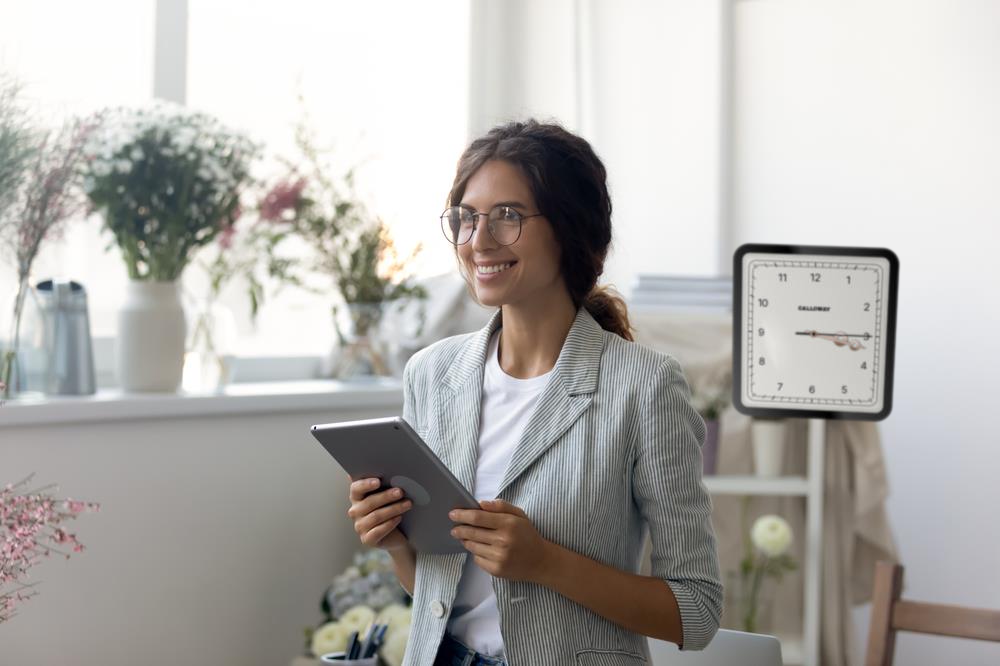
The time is 3:17:15
